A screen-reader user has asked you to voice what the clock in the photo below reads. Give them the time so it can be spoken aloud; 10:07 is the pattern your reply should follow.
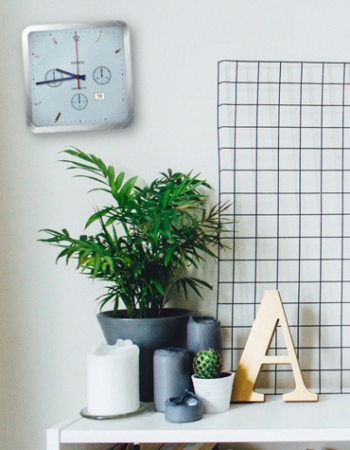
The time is 9:44
